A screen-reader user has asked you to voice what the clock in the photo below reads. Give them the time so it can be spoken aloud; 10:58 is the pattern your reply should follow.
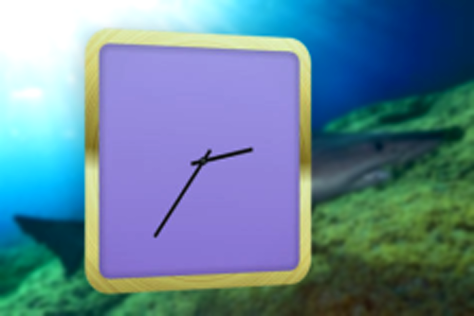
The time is 2:36
